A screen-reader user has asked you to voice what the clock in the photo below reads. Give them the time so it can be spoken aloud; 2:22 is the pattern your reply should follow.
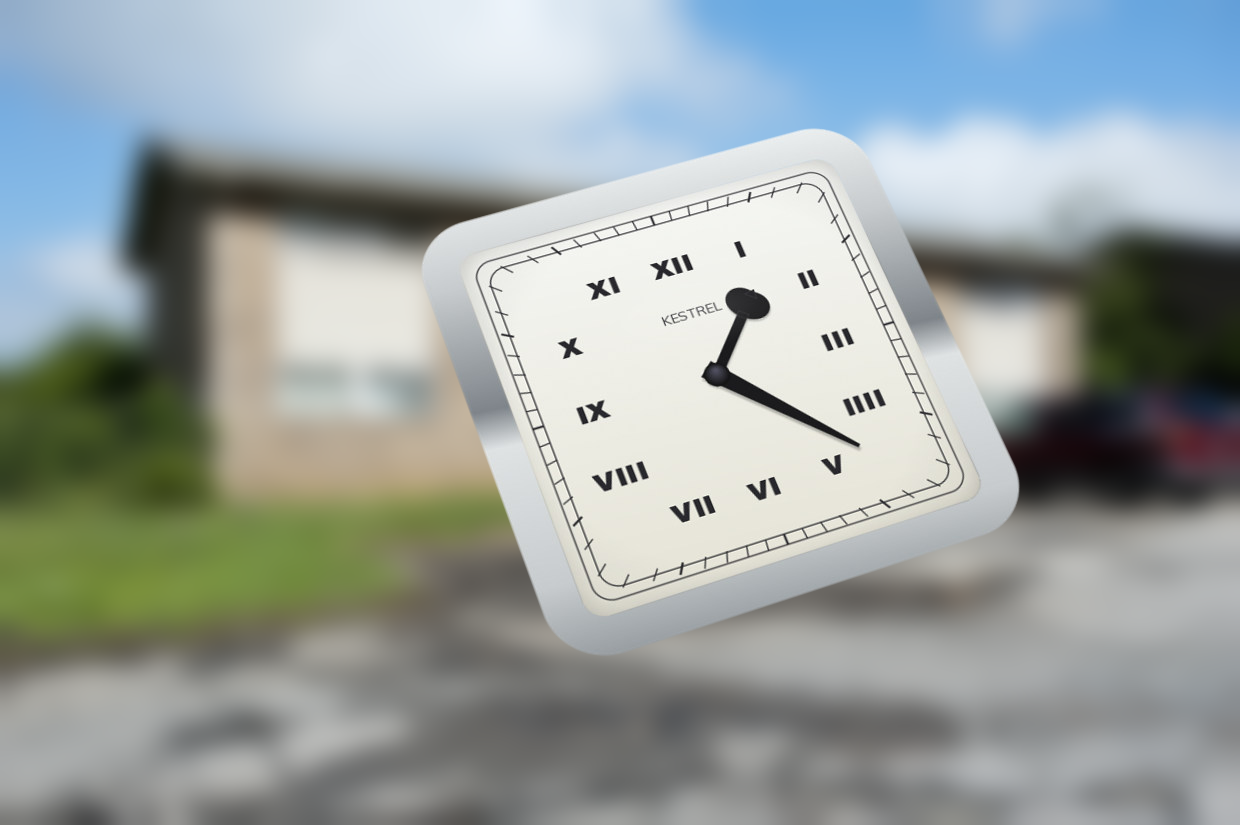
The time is 1:23
